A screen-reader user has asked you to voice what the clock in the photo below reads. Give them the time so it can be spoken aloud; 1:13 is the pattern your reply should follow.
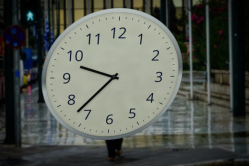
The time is 9:37
